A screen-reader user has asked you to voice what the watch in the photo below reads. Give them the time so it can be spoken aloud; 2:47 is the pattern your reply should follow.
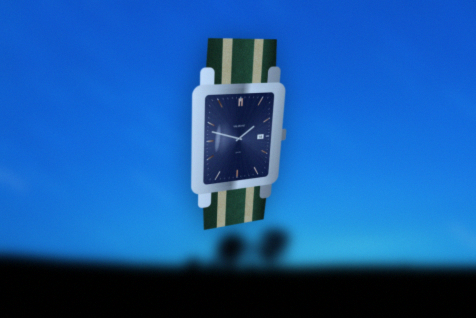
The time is 1:48
